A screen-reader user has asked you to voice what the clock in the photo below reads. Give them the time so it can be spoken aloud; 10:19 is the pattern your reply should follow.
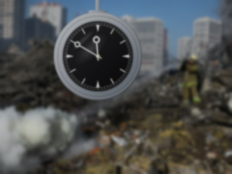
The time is 11:50
